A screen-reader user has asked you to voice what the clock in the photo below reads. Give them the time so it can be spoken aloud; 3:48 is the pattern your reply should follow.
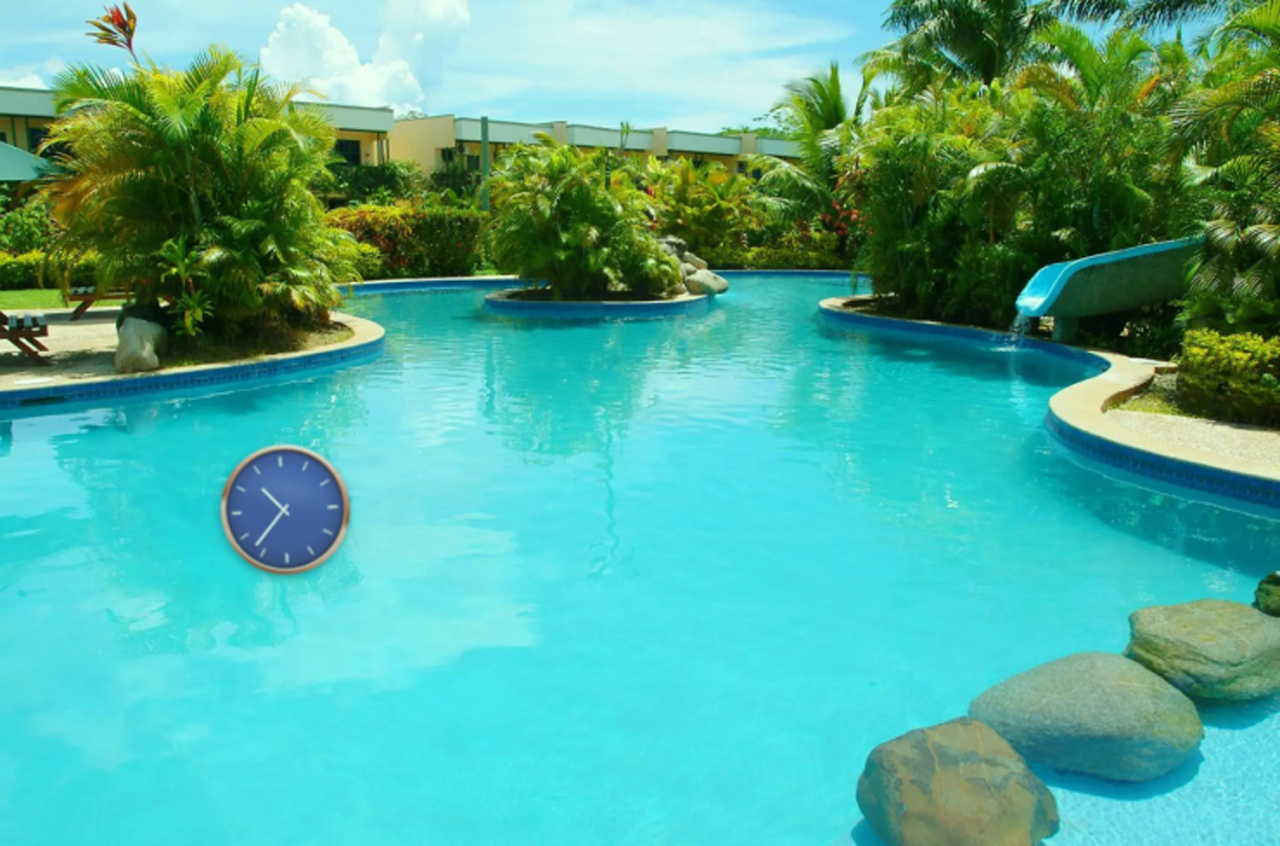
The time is 10:37
